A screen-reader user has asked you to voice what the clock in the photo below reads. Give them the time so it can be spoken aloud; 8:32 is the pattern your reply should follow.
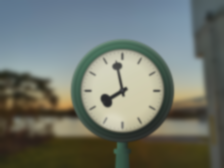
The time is 7:58
